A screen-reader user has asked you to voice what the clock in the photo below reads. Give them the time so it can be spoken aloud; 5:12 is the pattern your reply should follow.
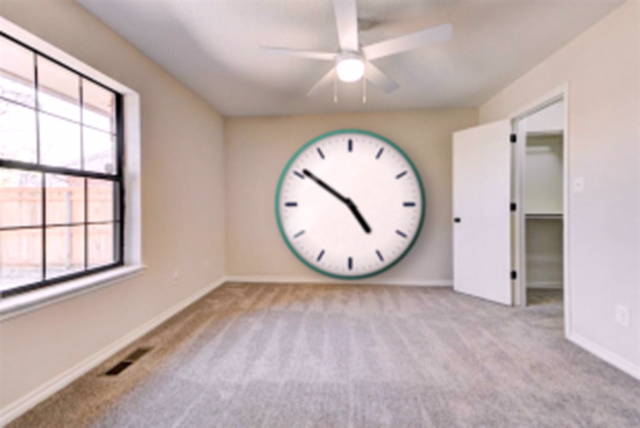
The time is 4:51
